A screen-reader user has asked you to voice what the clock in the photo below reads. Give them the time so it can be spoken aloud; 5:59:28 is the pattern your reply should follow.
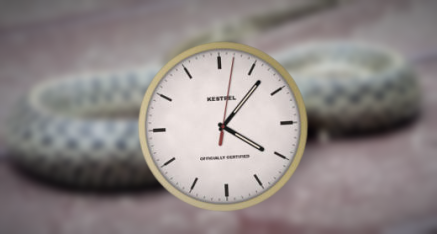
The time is 4:07:02
